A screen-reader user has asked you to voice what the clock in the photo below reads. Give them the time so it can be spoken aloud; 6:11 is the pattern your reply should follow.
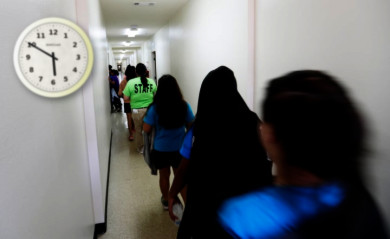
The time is 5:50
